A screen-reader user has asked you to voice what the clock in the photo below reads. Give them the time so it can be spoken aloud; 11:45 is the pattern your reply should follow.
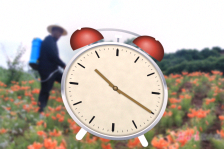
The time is 10:20
